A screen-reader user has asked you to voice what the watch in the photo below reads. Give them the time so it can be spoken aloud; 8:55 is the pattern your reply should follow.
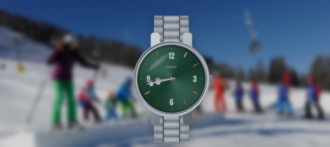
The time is 8:43
